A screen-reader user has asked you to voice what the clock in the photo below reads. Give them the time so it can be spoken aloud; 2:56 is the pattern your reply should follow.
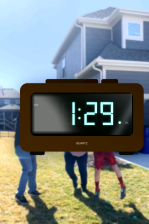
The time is 1:29
